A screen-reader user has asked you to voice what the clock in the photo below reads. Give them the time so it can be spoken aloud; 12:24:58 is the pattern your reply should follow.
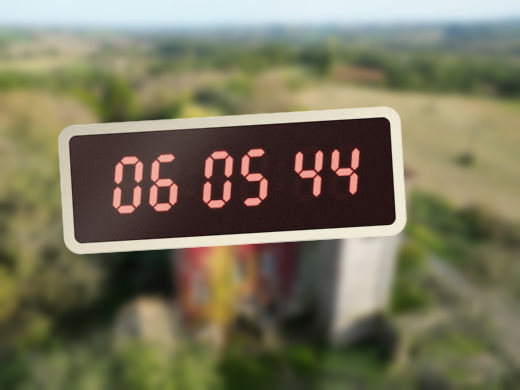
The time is 6:05:44
